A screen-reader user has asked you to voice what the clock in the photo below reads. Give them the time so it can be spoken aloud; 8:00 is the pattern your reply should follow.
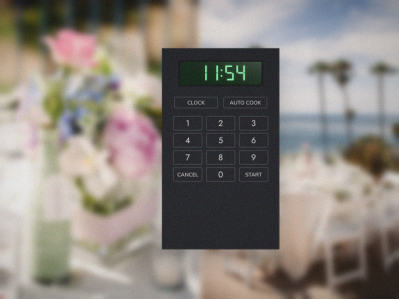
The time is 11:54
